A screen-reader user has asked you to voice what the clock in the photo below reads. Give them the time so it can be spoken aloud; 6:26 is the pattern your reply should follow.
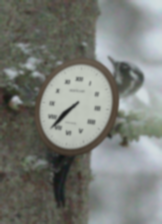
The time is 7:37
